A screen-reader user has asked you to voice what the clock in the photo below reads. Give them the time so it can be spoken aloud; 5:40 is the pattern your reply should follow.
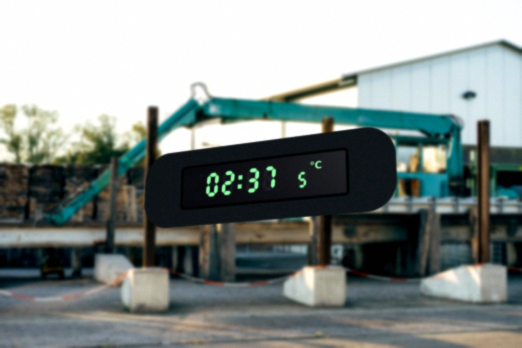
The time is 2:37
